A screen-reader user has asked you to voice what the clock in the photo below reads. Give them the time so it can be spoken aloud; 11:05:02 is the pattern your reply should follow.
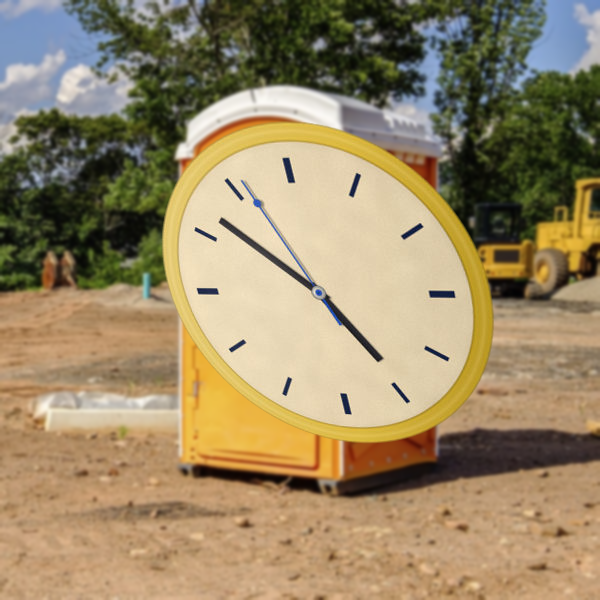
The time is 4:51:56
